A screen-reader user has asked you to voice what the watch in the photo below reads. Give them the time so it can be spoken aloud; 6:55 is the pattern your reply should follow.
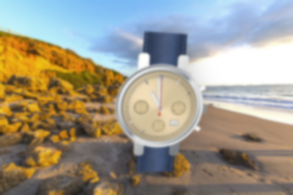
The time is 10:59
